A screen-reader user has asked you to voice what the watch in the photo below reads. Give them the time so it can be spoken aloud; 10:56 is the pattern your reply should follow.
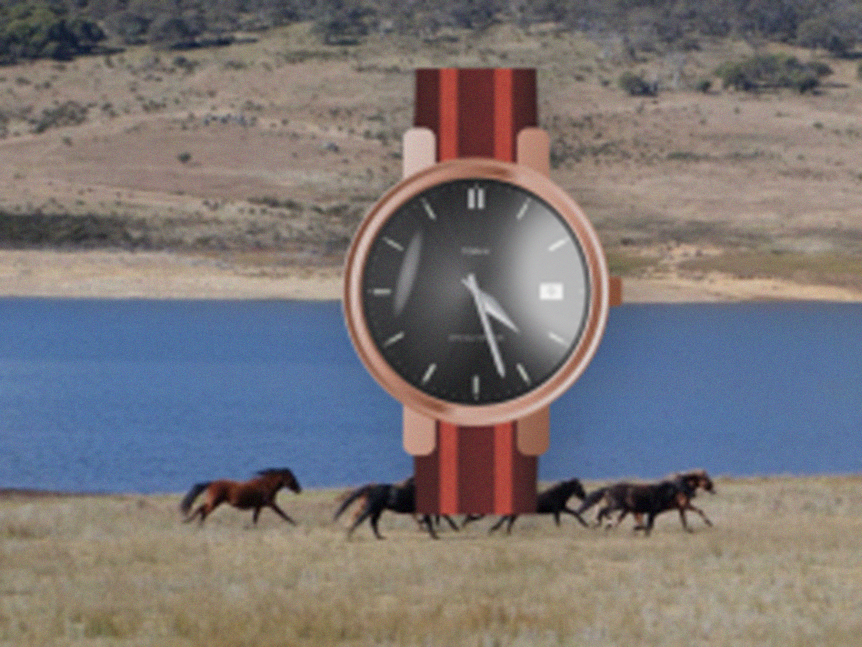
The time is 4:27
